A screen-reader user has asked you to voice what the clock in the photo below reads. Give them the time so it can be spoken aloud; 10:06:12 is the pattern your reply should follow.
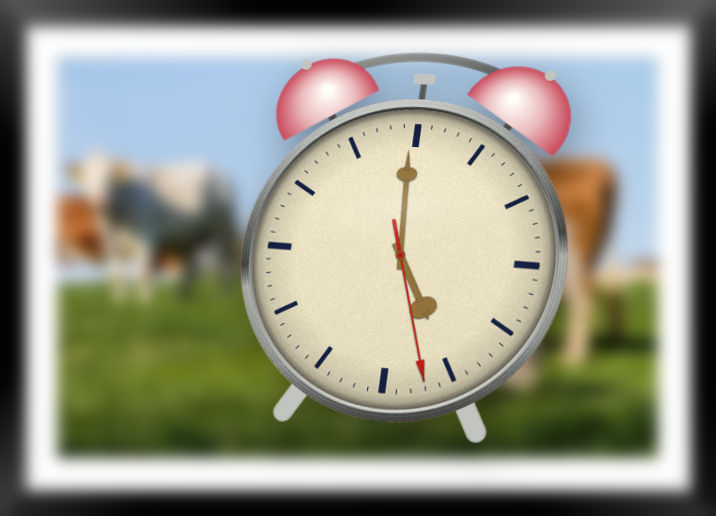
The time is 4:59:27
